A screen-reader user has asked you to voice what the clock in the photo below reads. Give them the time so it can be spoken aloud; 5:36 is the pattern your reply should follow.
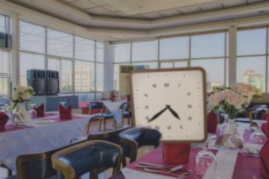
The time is 4:39
